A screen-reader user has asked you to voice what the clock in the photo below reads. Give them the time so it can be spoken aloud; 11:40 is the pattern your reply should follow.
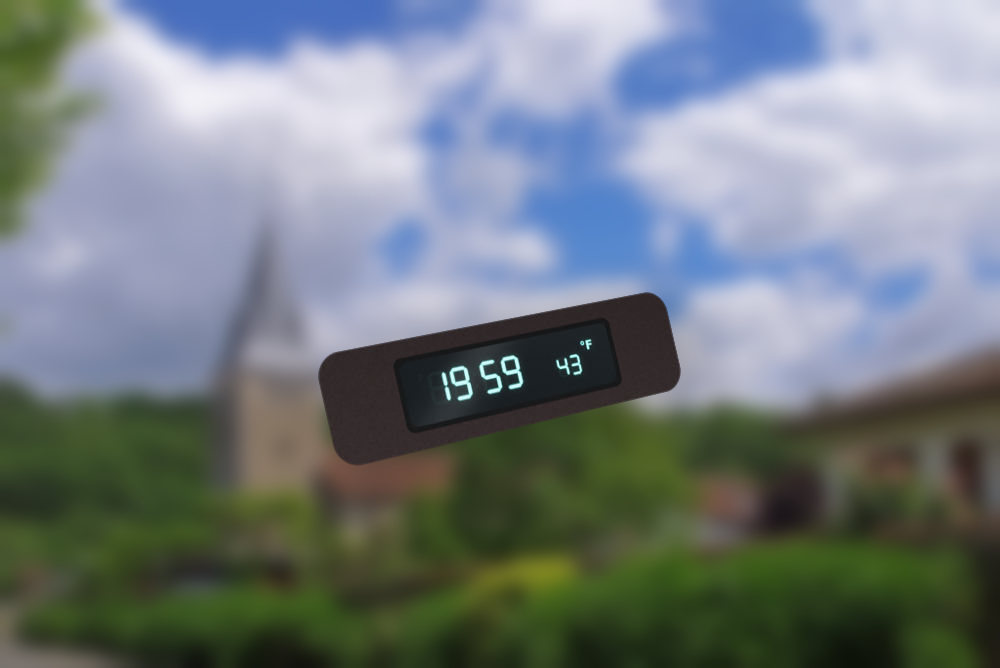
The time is 19:59
